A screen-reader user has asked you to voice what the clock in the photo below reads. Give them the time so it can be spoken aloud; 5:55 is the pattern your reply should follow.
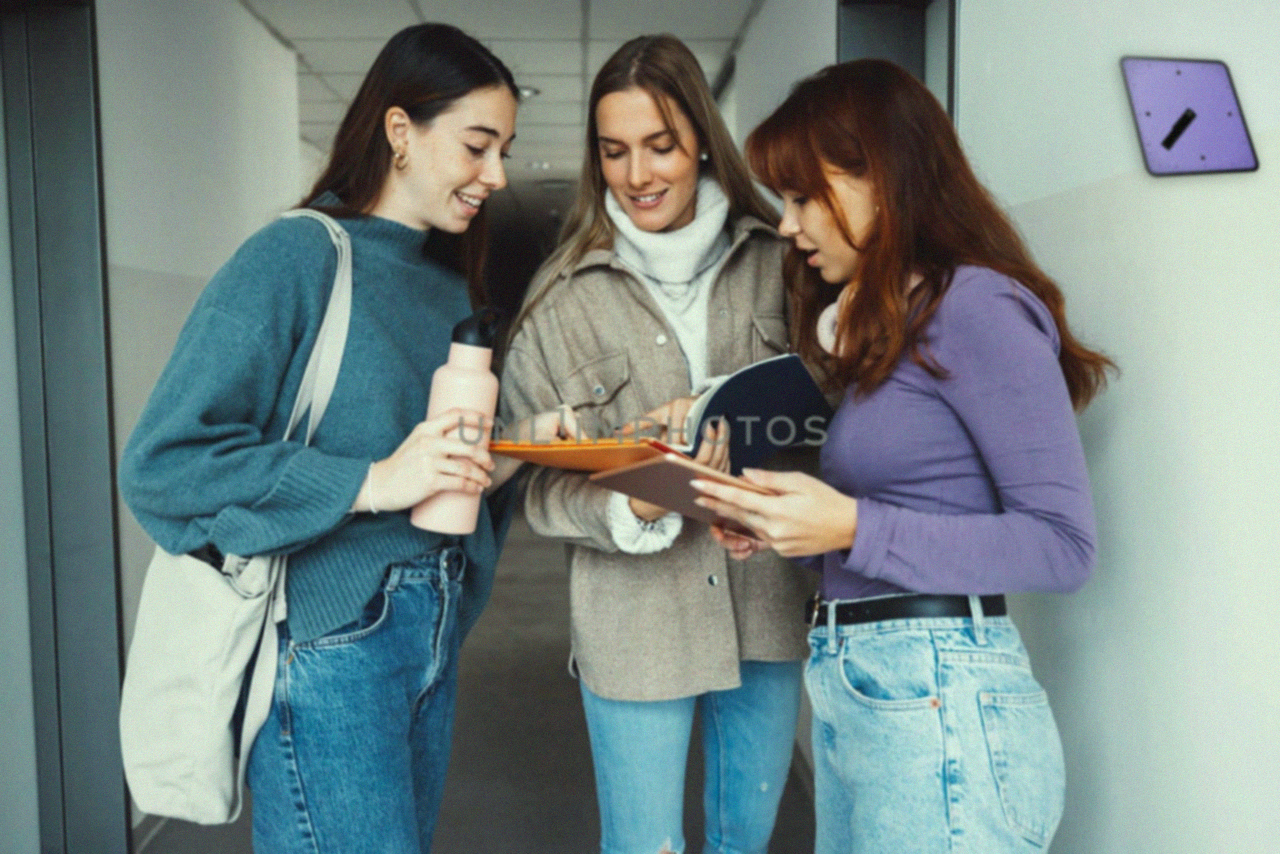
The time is 7:38
